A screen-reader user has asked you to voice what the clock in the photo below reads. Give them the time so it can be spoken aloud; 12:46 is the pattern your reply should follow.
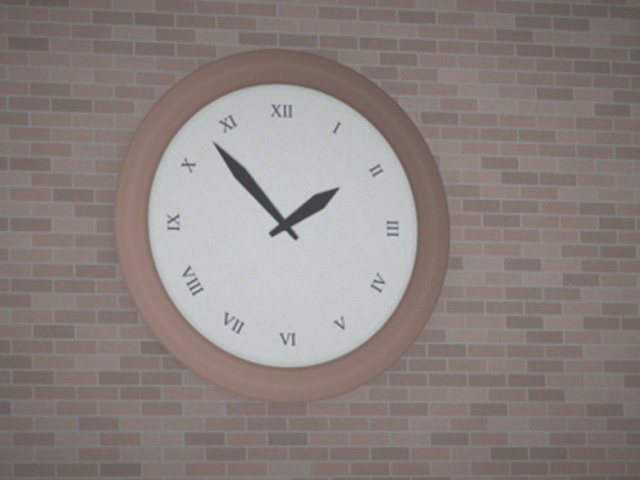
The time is 1:53
